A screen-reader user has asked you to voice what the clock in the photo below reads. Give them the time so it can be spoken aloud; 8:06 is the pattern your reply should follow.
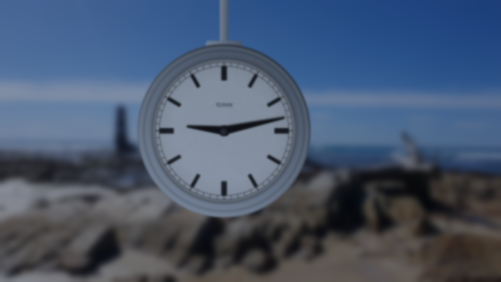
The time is 9:13
